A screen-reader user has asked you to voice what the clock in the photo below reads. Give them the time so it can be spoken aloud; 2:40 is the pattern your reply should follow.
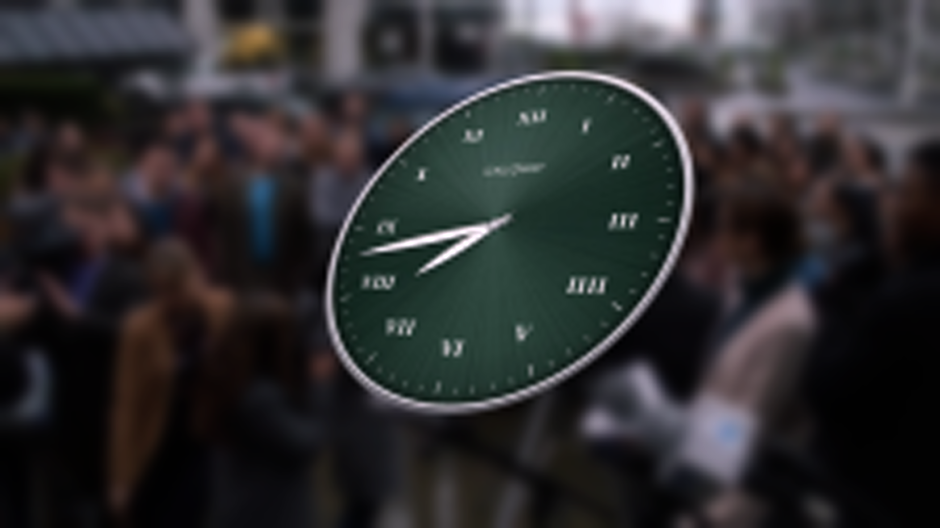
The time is 7:43
